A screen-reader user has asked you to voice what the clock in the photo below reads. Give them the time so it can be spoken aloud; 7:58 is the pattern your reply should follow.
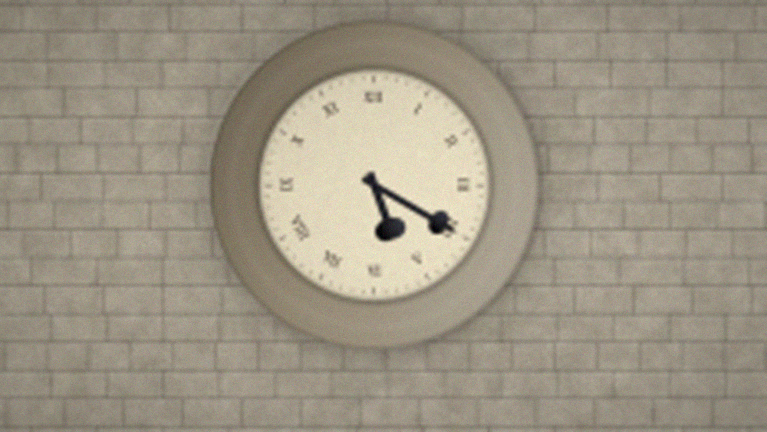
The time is 5:20
